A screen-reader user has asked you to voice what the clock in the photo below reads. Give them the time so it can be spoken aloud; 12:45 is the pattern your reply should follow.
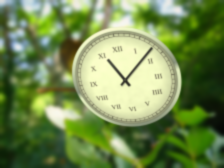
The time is 11:08
